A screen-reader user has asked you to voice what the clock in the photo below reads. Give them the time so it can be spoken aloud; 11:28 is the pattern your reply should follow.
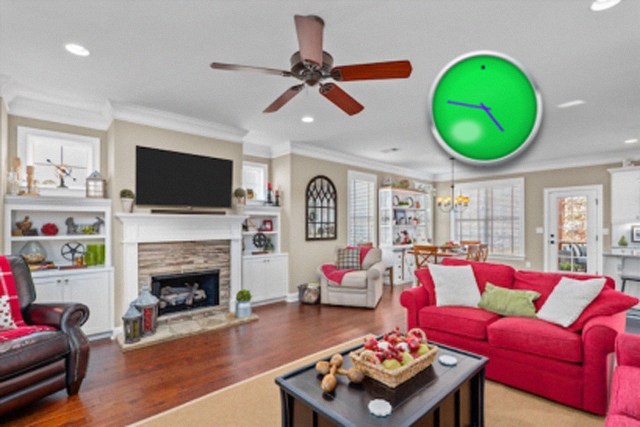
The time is 4:47
